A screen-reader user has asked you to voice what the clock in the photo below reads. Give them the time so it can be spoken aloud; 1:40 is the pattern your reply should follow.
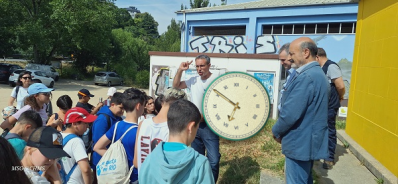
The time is 6:51
